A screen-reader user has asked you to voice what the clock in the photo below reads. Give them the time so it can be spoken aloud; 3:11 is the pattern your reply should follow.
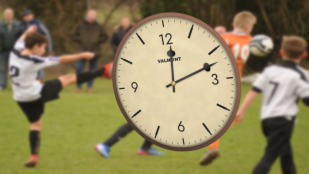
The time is 12:12
